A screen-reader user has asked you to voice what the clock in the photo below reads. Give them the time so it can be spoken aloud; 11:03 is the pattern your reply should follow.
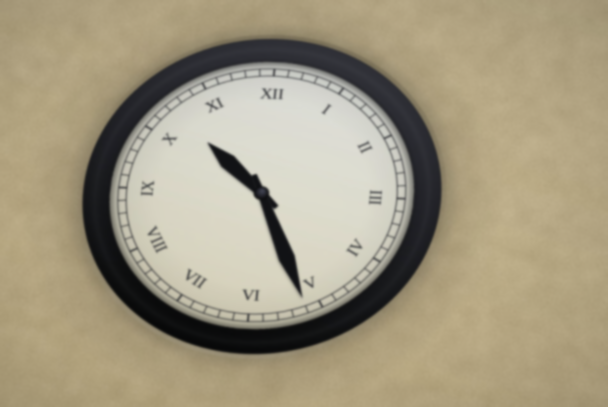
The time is 10:26
